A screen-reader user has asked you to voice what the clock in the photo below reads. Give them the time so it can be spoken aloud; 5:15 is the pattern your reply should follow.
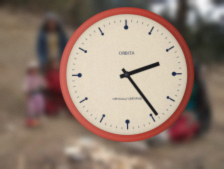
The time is 2:24
